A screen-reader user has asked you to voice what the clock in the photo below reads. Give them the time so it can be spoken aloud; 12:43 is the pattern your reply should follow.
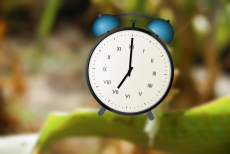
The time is 7:00
